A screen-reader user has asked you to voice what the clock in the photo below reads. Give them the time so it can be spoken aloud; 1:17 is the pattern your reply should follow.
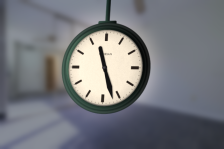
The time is 11:27
